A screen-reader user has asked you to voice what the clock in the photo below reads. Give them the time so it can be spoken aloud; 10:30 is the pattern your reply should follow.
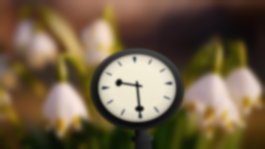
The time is 9:30
